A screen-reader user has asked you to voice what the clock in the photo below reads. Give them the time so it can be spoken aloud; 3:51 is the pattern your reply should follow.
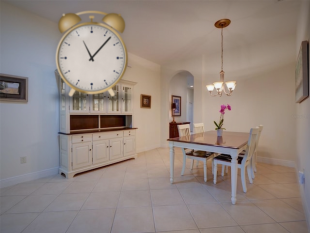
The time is 11:07
